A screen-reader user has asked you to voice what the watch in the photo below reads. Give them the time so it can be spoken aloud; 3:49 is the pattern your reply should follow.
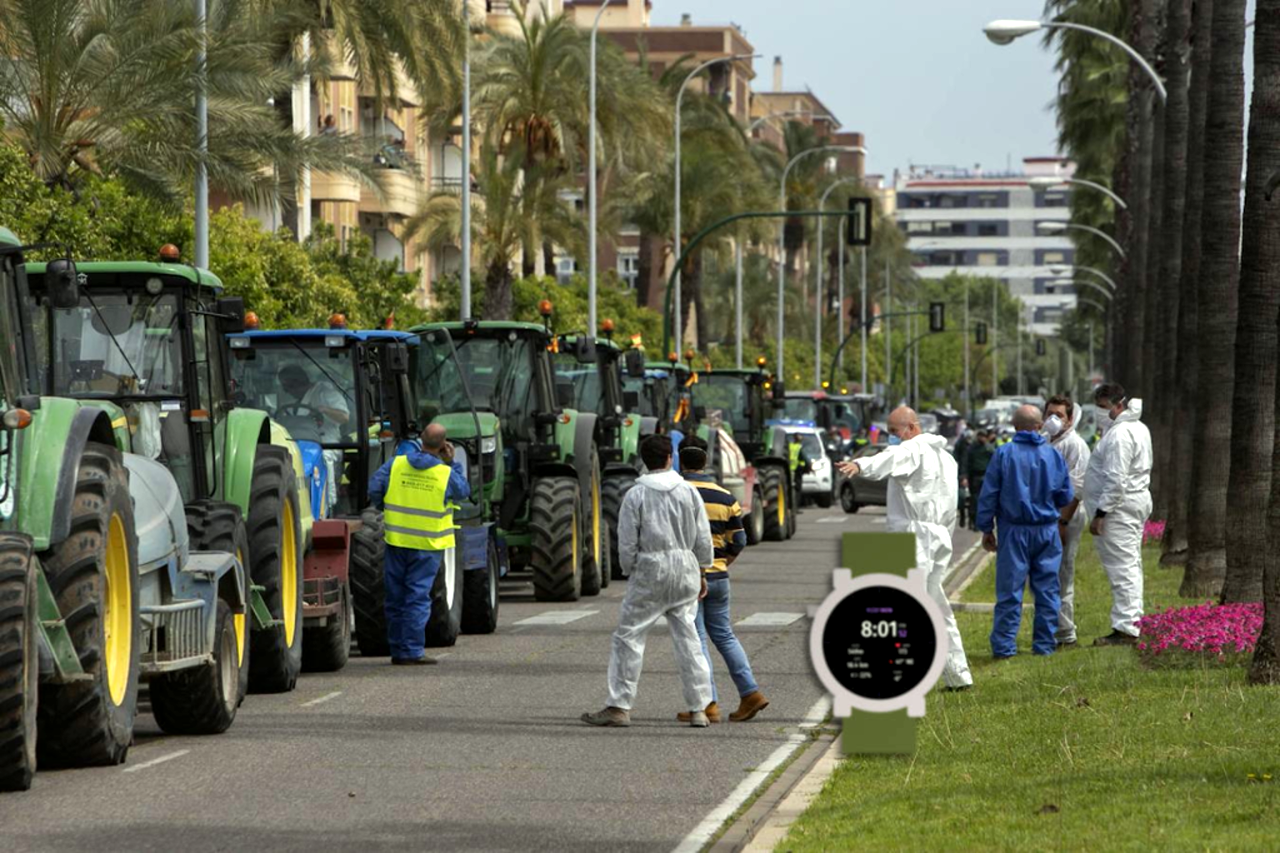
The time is 8:01
